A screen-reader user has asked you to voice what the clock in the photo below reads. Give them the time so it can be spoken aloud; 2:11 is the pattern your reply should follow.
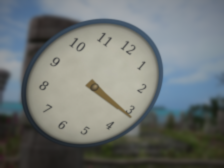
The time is 3:16
